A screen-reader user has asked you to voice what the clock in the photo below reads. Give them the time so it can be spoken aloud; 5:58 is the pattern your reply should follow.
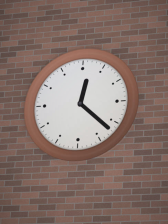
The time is 12:22
